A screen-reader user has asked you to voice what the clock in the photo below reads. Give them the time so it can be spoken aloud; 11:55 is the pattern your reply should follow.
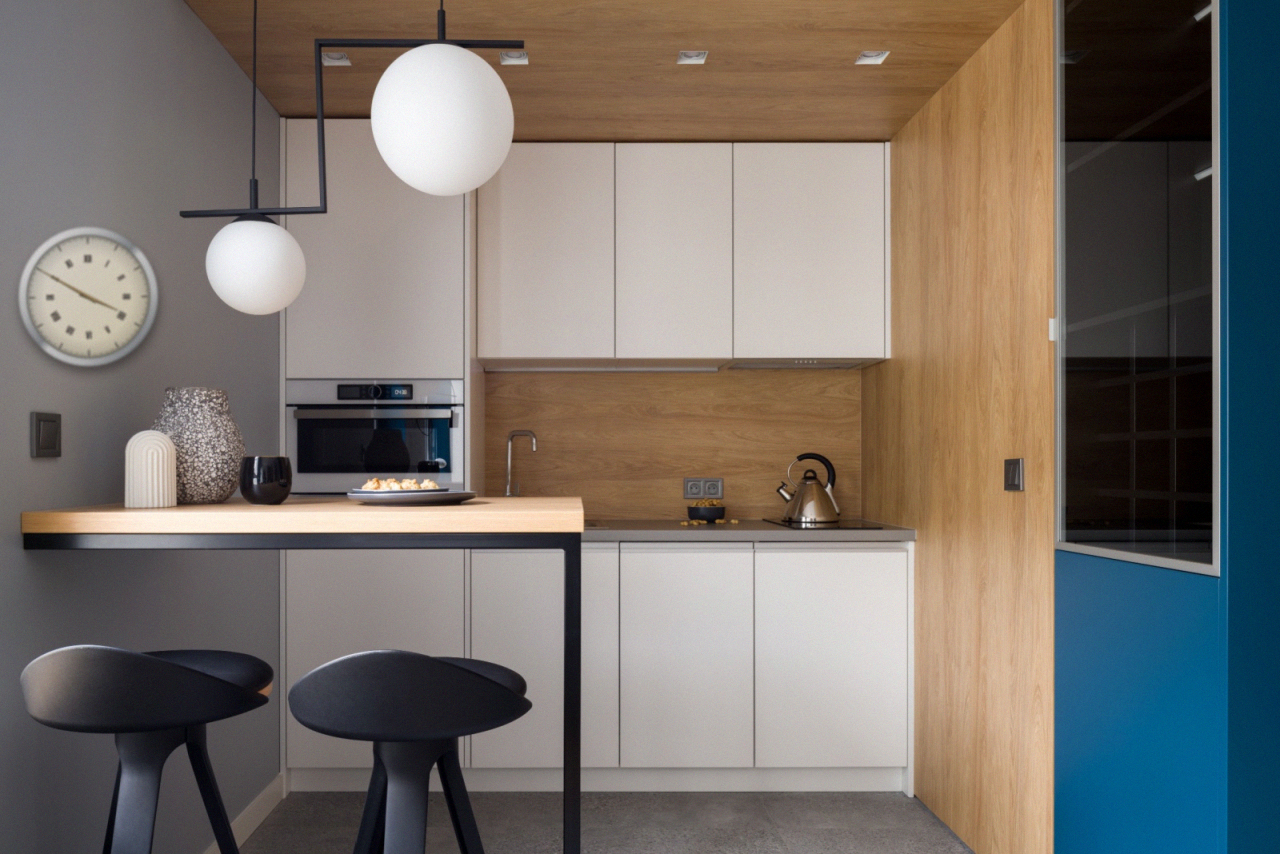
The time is 3:50
